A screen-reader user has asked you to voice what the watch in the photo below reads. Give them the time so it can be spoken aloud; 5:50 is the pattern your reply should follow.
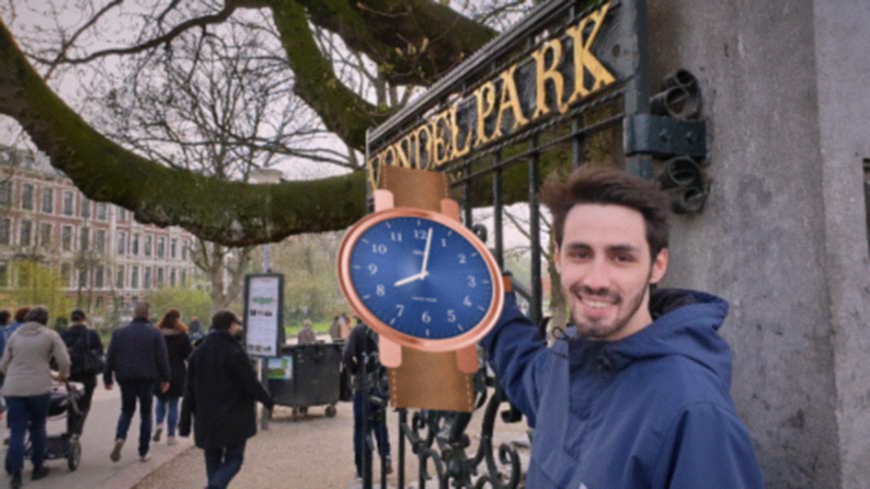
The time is 8:02
